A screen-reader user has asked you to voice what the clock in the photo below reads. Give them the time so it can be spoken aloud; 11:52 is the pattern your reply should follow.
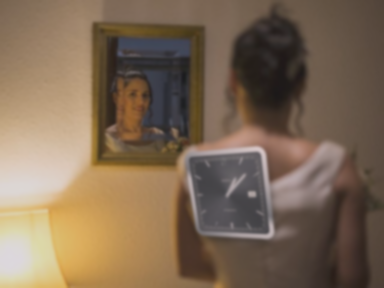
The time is 1:08
